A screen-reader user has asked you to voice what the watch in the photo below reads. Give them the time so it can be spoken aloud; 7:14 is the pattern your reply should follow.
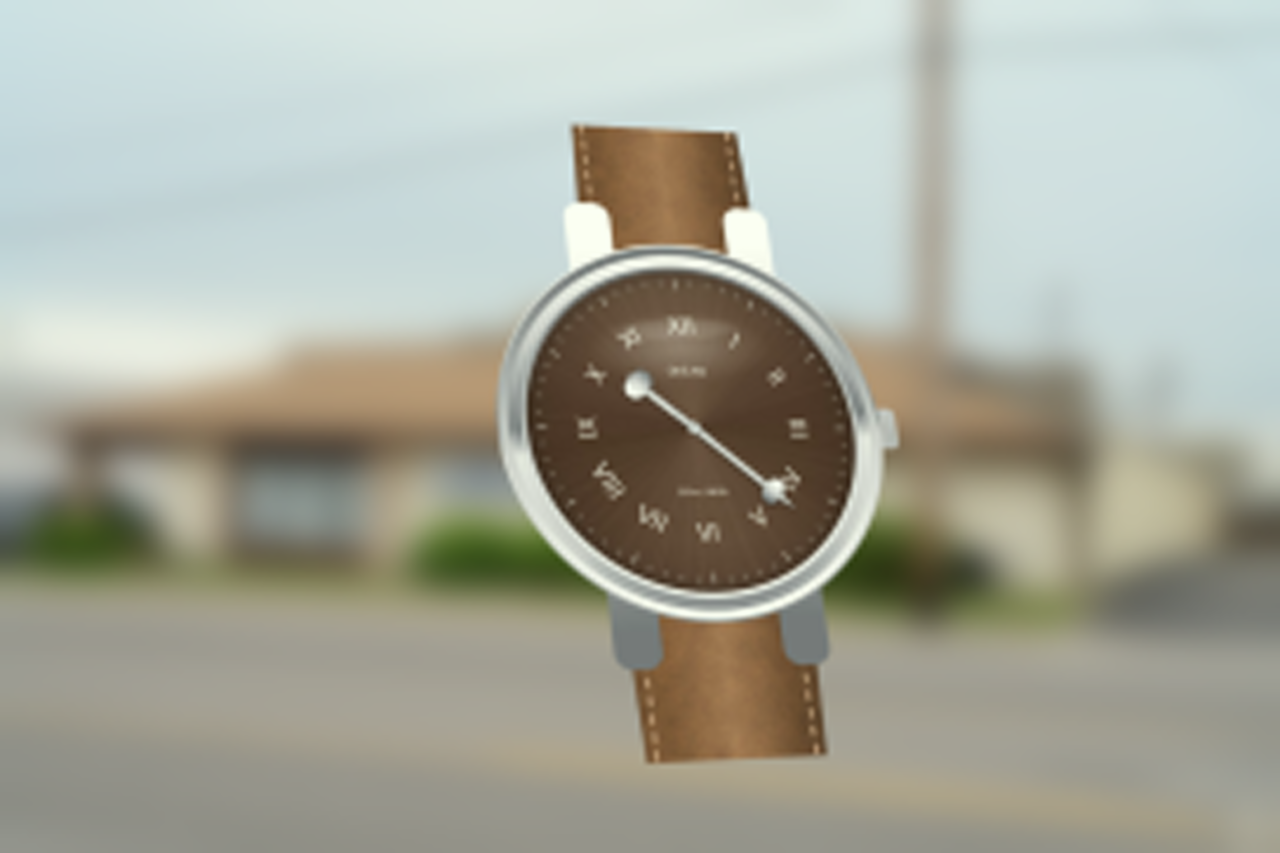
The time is 10:22
